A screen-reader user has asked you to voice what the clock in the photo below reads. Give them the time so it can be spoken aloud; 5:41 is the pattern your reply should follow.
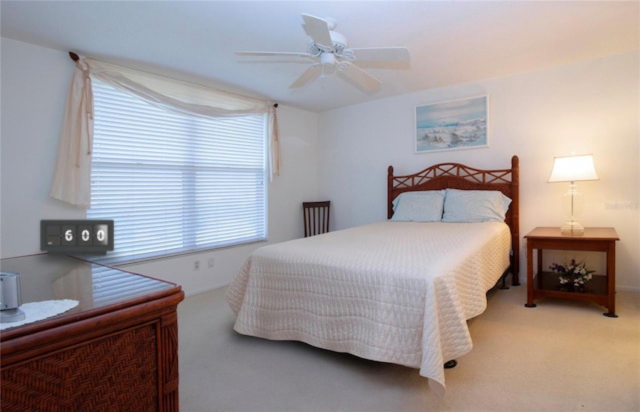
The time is 6:00
